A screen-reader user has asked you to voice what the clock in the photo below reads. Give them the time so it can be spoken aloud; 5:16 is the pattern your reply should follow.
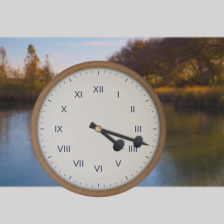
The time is 4:18
